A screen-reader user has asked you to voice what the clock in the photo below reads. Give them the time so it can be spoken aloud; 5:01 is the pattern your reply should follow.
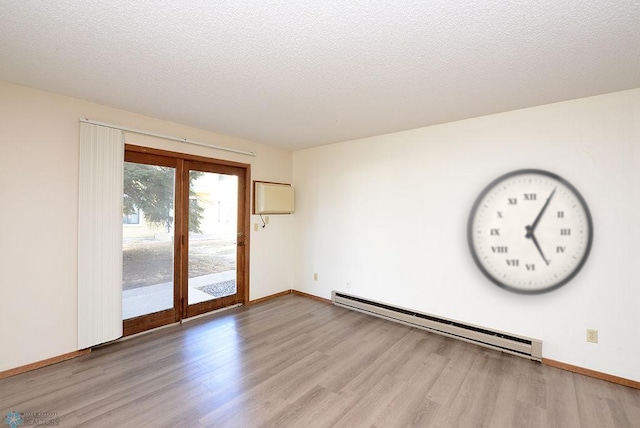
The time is 5:05
